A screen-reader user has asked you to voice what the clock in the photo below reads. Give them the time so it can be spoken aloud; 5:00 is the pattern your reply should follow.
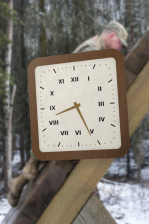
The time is 8:26
